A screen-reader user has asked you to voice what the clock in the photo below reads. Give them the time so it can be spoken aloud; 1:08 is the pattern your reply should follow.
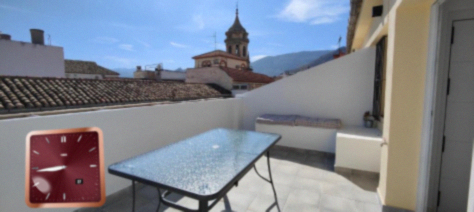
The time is 8:44
